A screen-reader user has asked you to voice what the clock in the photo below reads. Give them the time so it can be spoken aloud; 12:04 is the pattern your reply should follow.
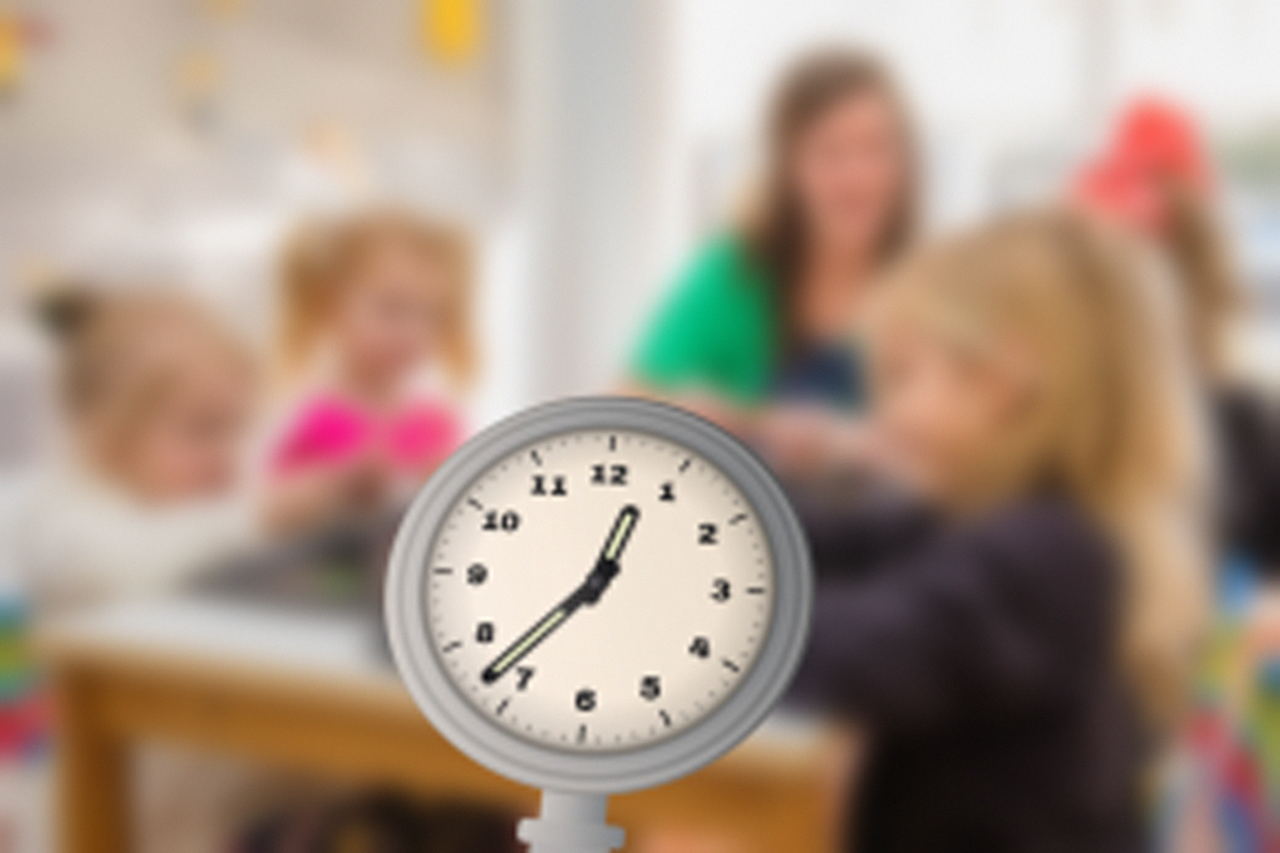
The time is 12:37
